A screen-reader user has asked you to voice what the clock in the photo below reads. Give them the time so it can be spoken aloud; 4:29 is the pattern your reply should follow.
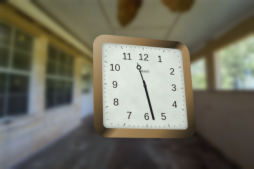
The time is 11:28
